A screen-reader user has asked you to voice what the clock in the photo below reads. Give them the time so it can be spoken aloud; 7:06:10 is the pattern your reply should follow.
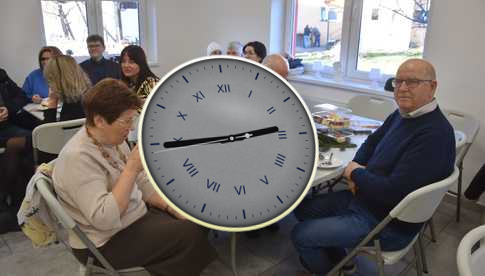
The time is 2:44:44
